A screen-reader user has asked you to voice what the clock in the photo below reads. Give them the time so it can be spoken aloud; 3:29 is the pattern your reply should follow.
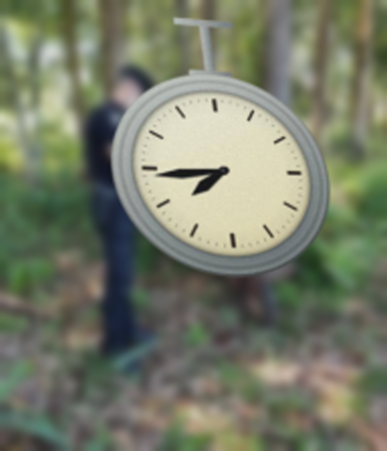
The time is 7:44
